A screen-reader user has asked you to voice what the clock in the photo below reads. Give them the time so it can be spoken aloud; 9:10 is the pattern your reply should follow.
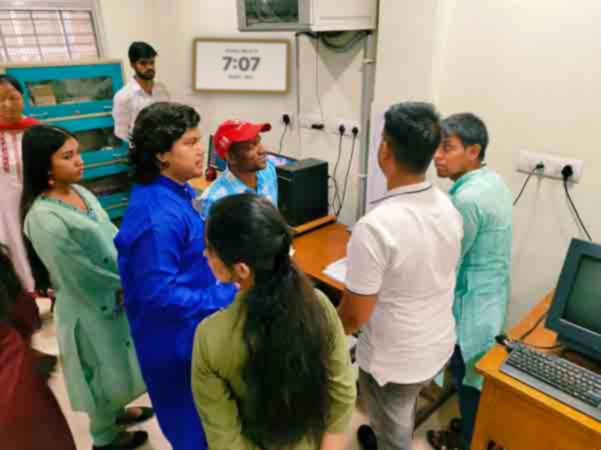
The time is 7:07
